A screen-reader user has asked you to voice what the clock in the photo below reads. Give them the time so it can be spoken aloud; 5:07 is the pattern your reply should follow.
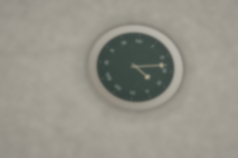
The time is 4:13
